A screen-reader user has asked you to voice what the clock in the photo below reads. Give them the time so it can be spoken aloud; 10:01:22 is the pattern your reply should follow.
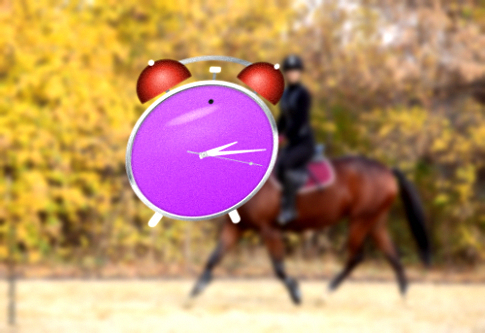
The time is 2:14:17
